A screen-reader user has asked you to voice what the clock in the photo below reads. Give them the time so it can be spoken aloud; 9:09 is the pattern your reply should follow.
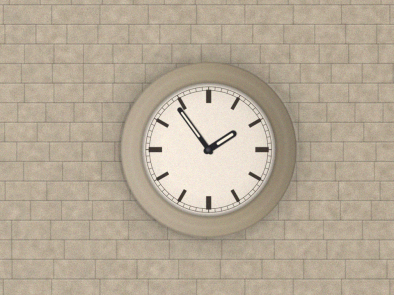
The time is 1:54
